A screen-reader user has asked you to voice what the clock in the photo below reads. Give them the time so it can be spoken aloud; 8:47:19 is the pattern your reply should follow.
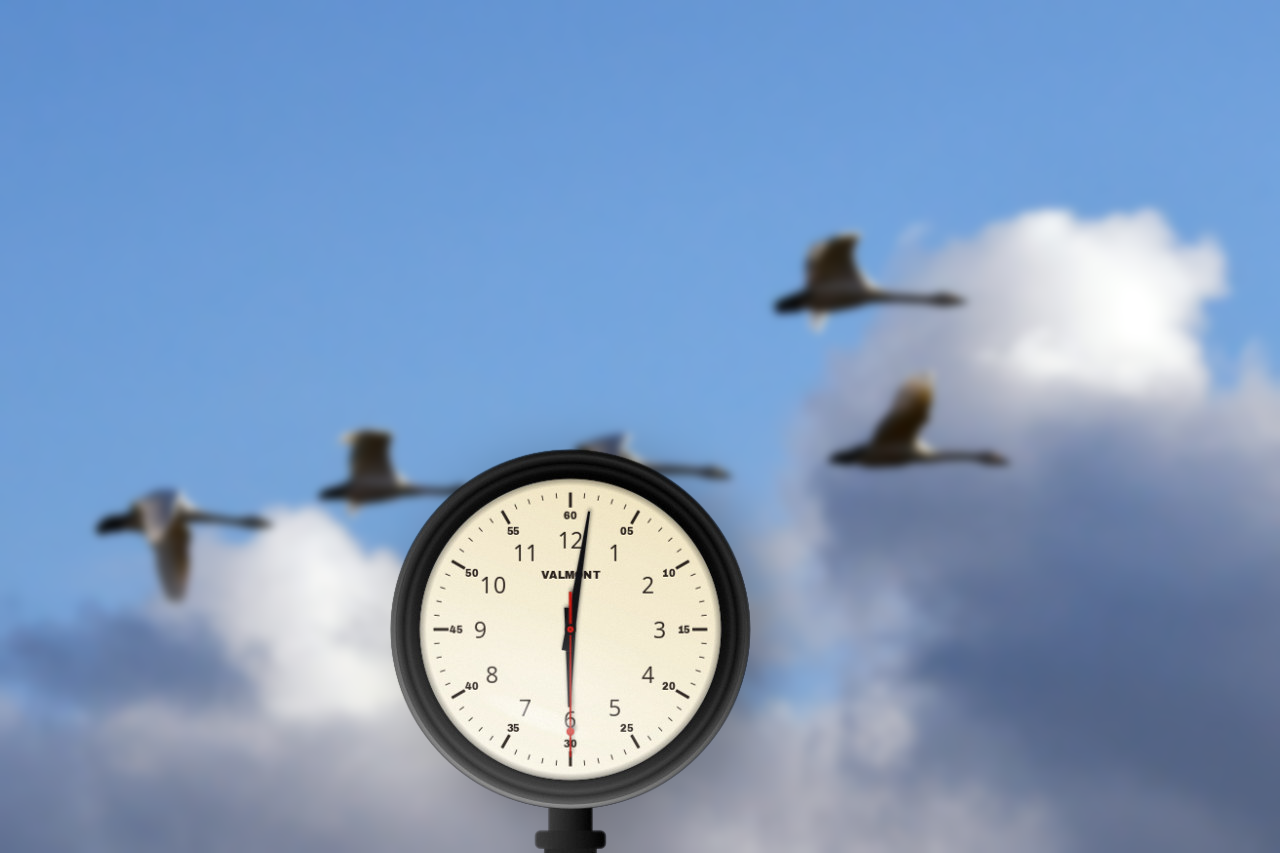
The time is 6:01:30
